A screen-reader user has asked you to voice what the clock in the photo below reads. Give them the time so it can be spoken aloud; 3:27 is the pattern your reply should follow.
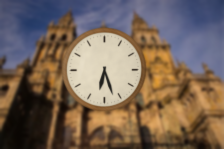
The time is 6:27
